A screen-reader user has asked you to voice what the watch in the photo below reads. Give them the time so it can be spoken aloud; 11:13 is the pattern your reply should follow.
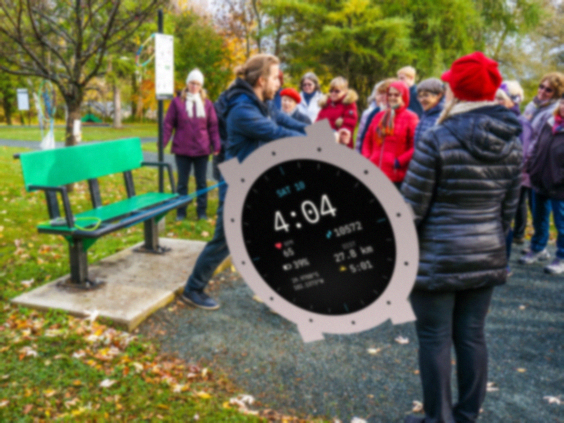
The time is 4:04
